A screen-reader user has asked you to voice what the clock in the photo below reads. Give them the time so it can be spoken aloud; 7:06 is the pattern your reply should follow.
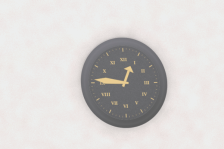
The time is 12:46
